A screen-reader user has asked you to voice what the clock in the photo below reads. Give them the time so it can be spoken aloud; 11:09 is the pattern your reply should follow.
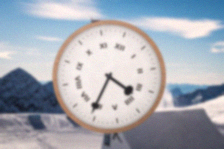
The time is 3:31
